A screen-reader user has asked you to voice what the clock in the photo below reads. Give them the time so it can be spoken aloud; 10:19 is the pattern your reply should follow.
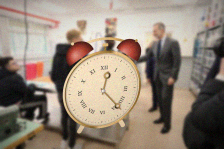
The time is 12:23
